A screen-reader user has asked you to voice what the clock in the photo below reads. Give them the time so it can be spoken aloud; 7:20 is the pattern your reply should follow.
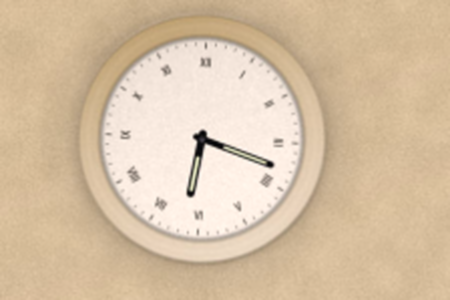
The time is 6:18
